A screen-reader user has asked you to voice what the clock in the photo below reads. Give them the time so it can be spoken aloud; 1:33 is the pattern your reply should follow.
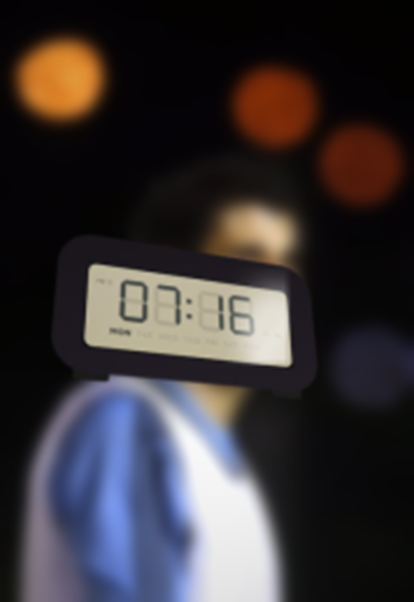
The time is 7:16
